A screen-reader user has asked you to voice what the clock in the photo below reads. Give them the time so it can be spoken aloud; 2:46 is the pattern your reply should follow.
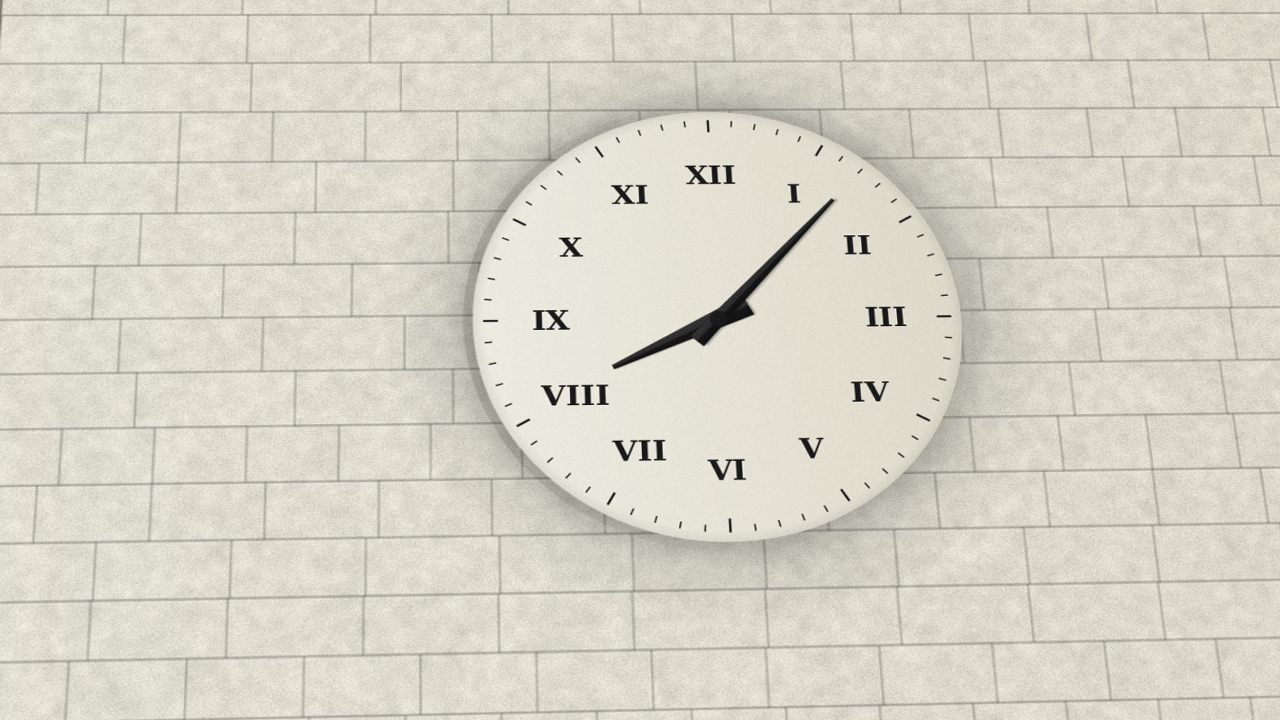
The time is 8:07
